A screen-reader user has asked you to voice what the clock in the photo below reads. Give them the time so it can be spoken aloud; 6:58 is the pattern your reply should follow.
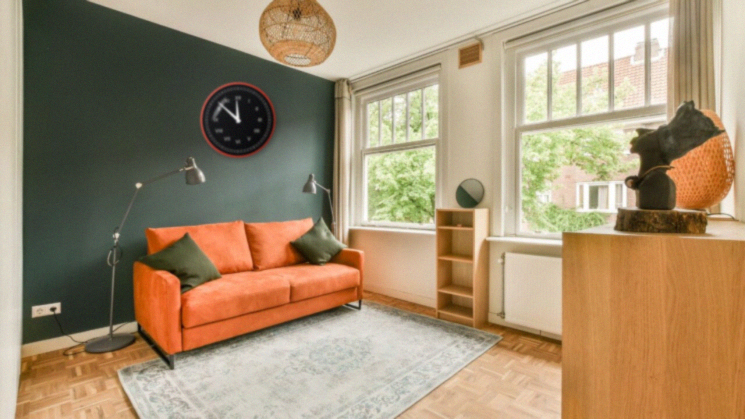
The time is 11:52
